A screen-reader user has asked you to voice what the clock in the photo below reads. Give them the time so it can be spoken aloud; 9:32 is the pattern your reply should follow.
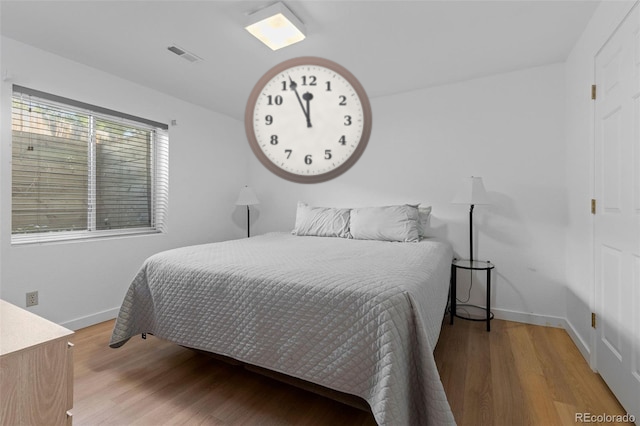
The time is 11:56
